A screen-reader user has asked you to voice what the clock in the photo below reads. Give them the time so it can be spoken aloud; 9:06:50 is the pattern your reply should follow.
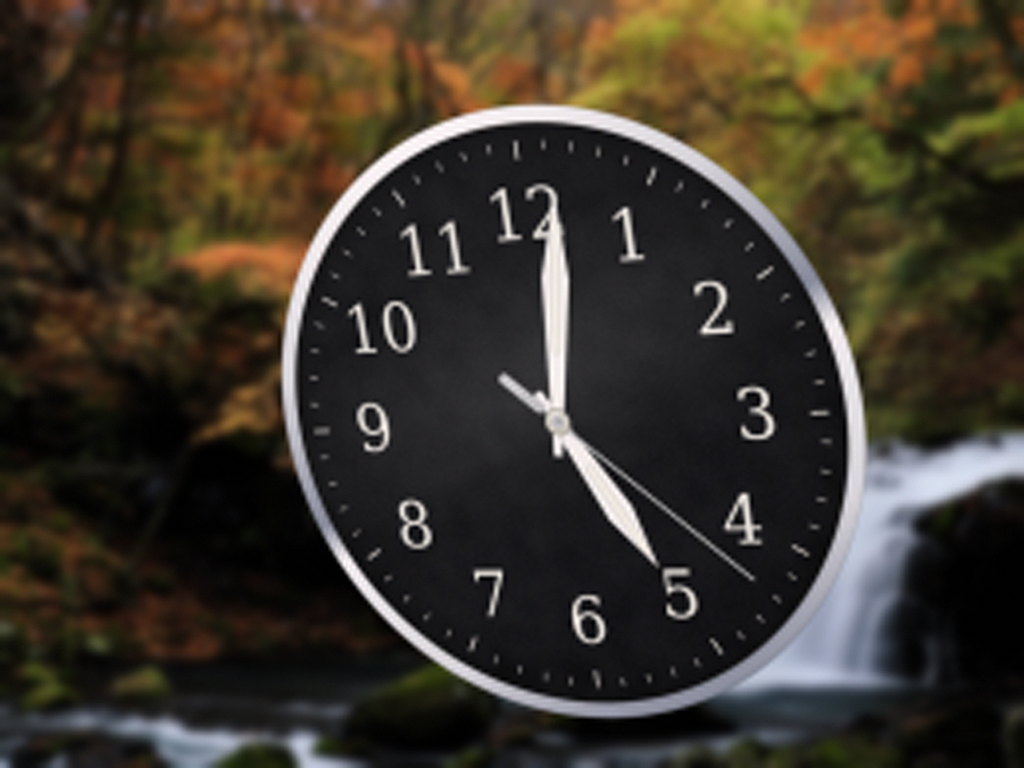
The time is 5:01:22
